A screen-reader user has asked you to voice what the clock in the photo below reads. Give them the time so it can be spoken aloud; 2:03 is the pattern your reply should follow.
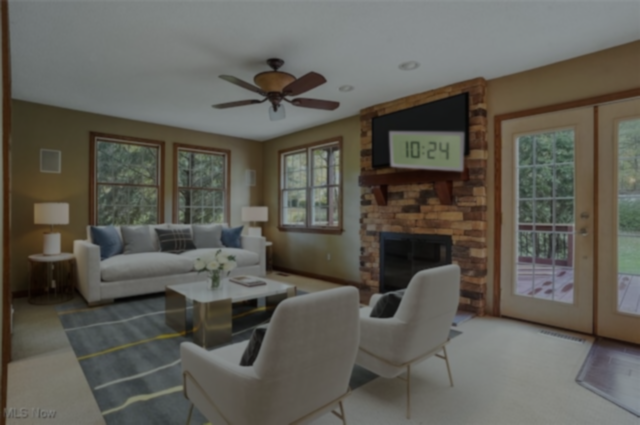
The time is 10:24
